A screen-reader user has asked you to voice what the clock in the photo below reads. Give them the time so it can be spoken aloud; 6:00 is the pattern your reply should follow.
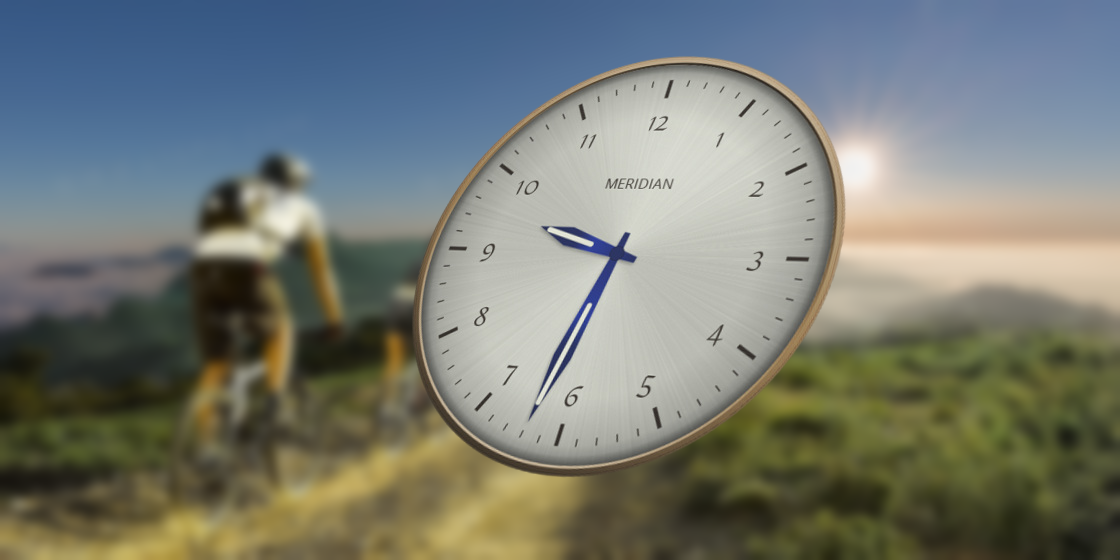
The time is 9:32
